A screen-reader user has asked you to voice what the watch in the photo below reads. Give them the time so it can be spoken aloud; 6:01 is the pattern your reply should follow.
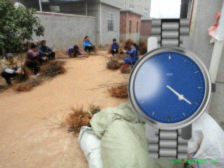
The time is 4:21
